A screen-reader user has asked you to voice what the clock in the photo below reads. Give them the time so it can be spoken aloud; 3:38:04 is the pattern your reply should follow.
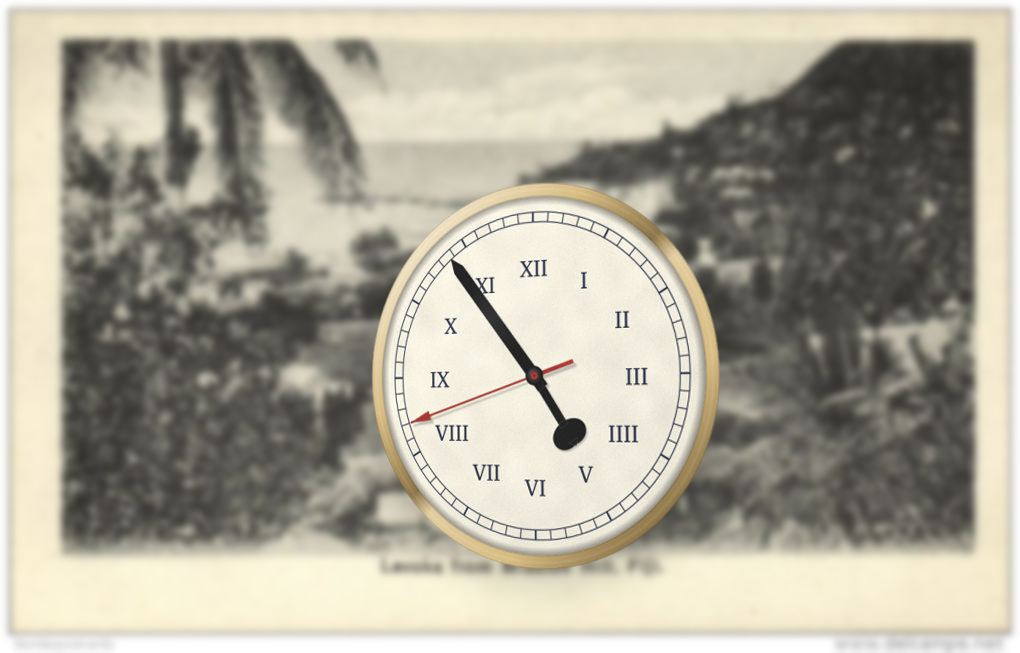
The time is 4:53:42
